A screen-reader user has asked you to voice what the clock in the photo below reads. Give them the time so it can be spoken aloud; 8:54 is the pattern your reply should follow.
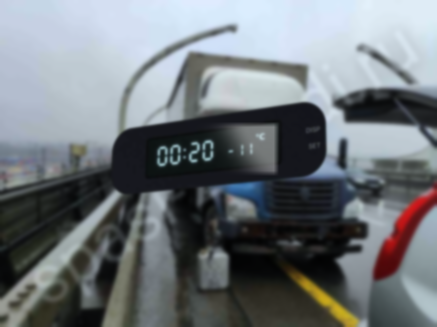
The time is 0:20
